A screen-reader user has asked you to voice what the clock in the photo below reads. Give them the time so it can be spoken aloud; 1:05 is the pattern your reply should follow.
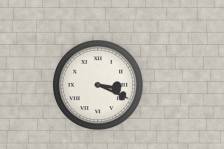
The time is 3:19
